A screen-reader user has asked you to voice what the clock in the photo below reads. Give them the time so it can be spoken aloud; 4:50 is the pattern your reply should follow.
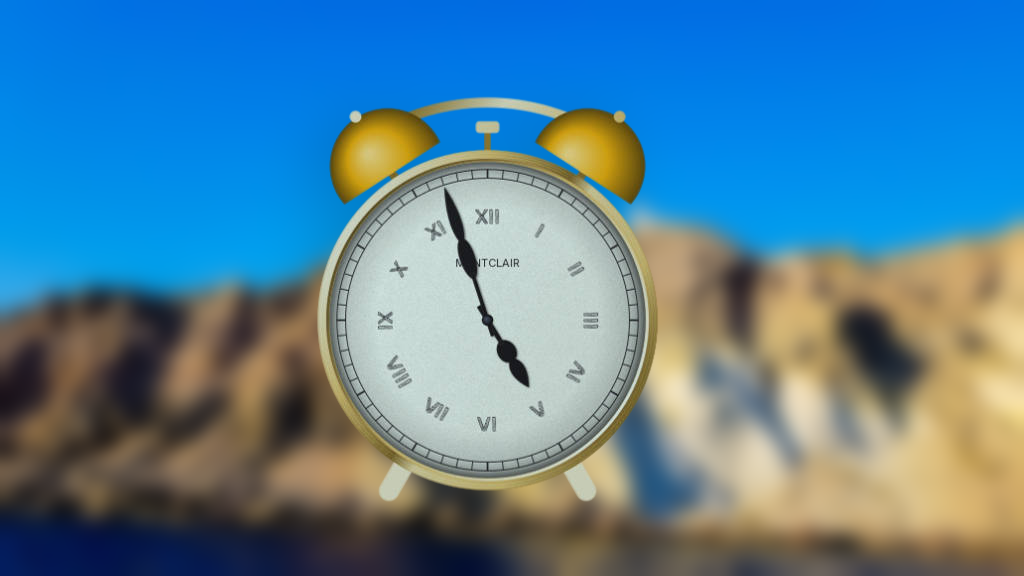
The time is 4:57
